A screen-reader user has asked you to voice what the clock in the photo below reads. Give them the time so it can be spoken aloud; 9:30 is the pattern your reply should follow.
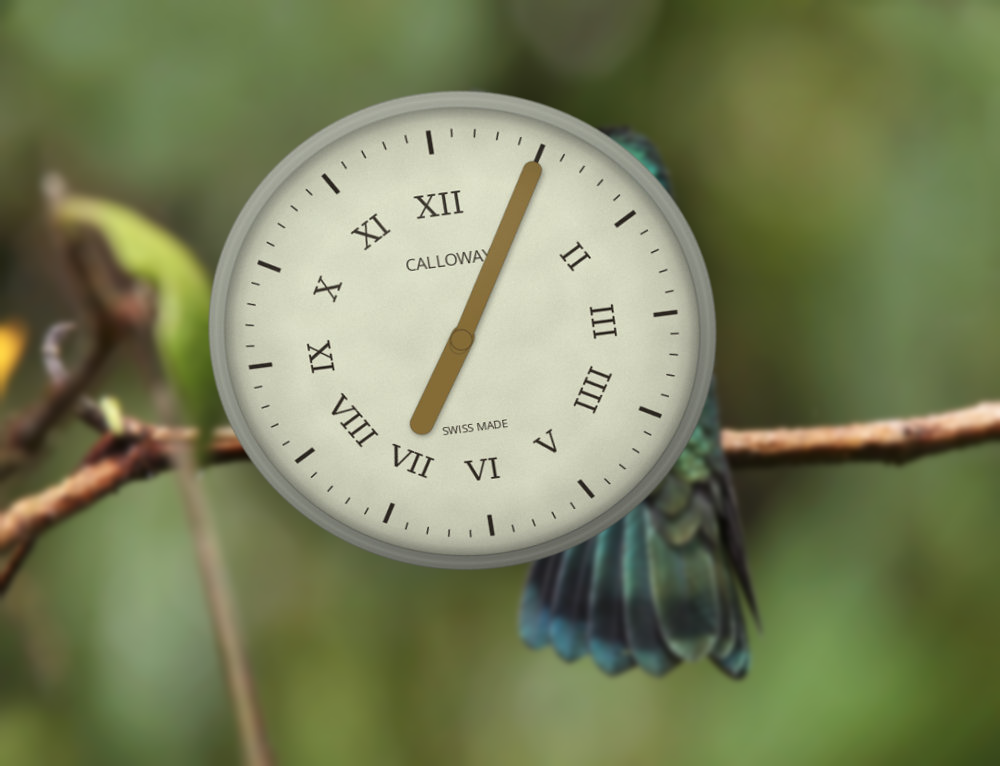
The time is 7:05
